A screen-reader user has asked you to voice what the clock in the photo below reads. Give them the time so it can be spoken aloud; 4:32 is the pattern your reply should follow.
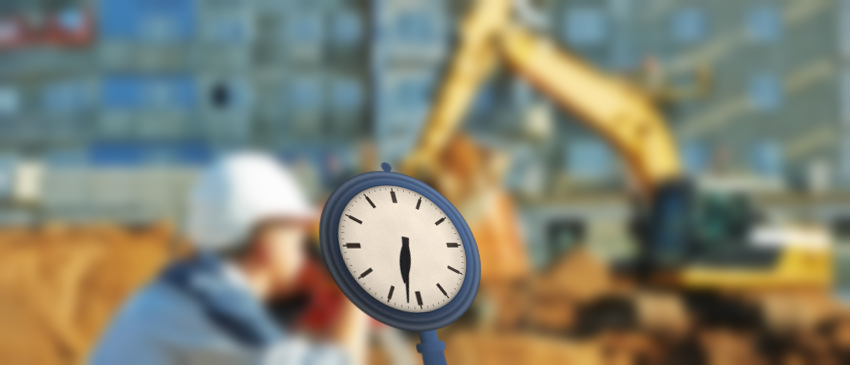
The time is 6:32
